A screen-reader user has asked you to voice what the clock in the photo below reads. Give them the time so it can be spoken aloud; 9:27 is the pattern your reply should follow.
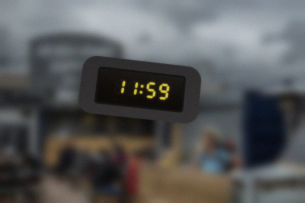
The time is 11:59
